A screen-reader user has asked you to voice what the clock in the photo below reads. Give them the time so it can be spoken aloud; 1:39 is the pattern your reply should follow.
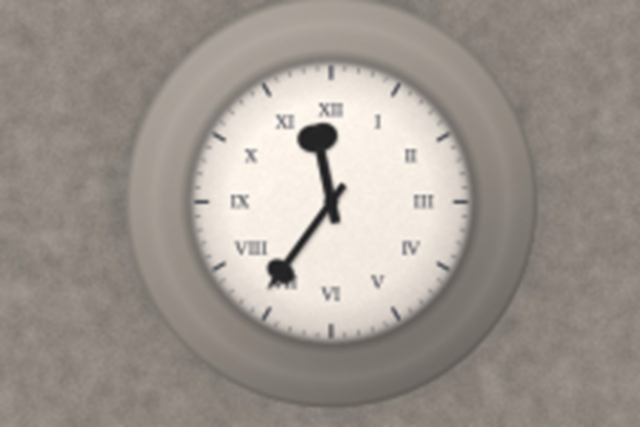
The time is 11:36
